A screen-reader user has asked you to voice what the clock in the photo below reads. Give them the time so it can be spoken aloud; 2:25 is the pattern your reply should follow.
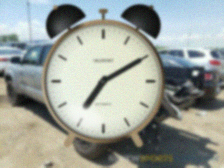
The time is 7:10
